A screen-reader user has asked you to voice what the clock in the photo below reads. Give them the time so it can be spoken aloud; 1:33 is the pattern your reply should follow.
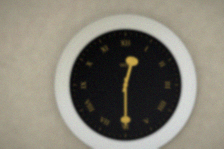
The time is 12:30
